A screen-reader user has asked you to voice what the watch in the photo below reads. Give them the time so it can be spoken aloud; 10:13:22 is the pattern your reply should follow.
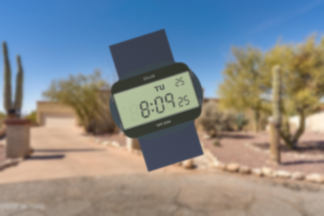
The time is 8:09:25
